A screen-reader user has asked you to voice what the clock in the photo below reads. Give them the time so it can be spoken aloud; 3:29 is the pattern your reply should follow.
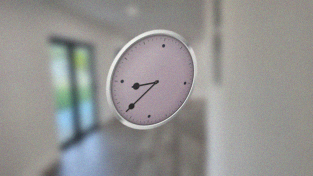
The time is 8:37
